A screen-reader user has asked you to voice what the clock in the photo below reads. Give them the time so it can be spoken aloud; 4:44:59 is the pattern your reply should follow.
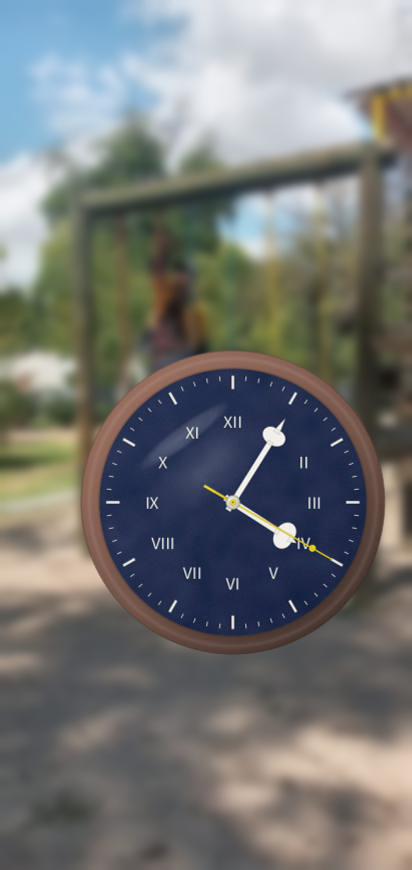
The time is 4:05:20
